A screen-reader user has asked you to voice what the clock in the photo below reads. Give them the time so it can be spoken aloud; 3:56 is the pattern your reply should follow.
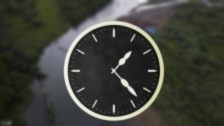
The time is 1:23
